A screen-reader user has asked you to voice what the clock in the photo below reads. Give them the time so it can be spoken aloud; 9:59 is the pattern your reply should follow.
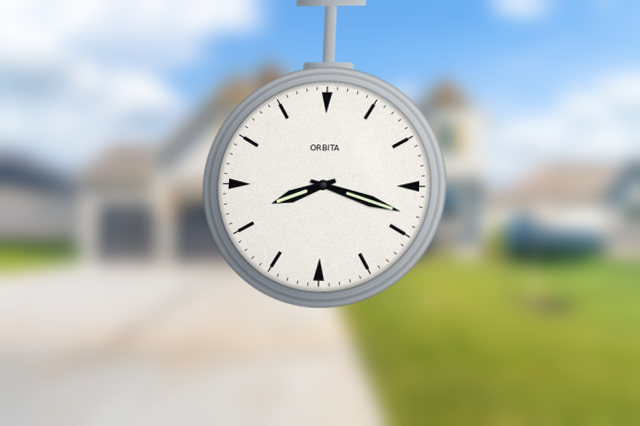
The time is 8:18
